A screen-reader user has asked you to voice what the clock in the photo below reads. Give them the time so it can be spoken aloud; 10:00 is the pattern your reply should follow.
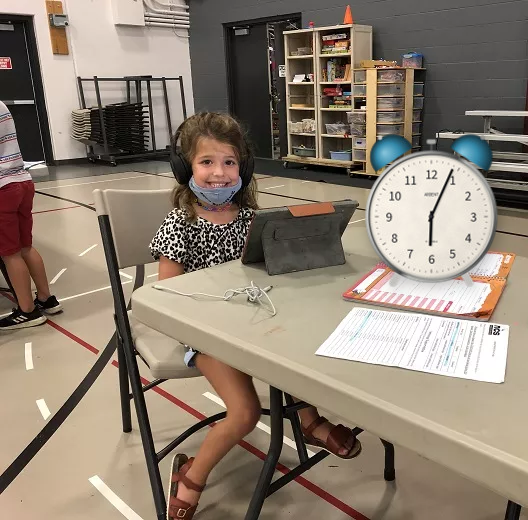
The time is 6:04
